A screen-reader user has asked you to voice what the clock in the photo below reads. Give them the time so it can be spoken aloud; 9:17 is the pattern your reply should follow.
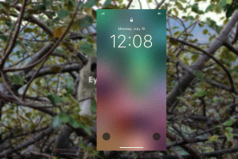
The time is 12:08
